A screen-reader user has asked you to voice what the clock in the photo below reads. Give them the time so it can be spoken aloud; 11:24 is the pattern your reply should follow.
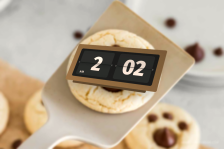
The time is 2:02
